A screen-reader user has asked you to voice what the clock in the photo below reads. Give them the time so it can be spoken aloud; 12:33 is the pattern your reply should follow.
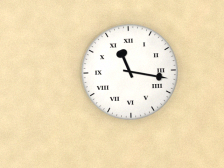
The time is 11:17
